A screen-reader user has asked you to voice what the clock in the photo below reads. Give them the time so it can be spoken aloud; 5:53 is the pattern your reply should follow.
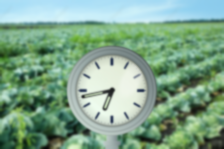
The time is 6:43
